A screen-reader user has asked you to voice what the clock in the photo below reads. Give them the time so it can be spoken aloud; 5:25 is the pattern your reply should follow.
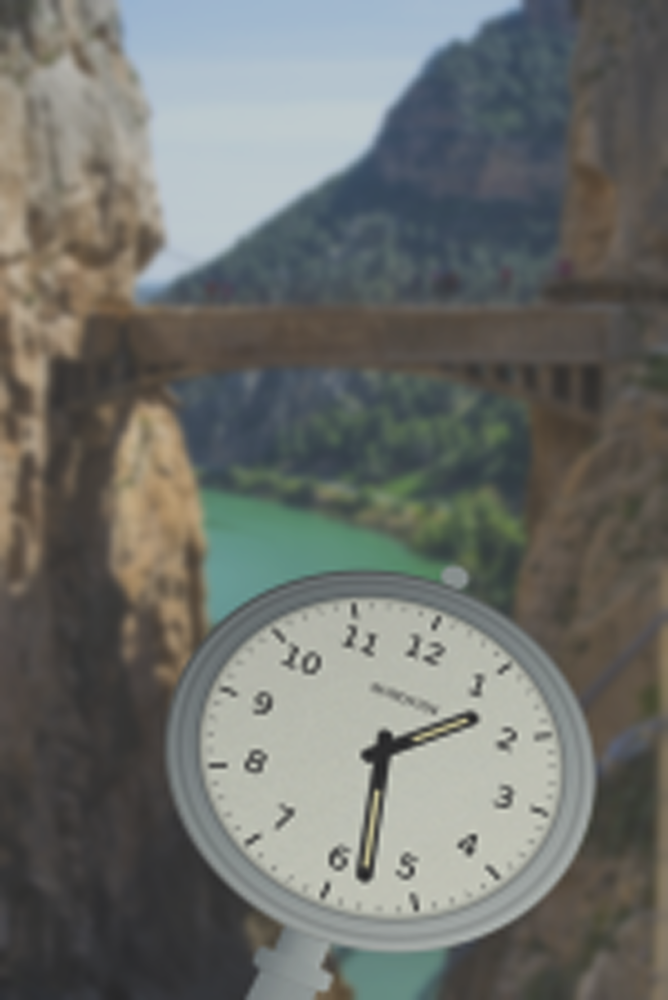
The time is 1:28
